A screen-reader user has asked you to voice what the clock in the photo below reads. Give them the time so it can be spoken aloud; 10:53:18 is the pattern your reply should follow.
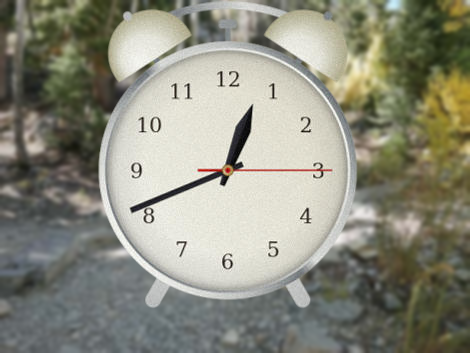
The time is 12:41:15
